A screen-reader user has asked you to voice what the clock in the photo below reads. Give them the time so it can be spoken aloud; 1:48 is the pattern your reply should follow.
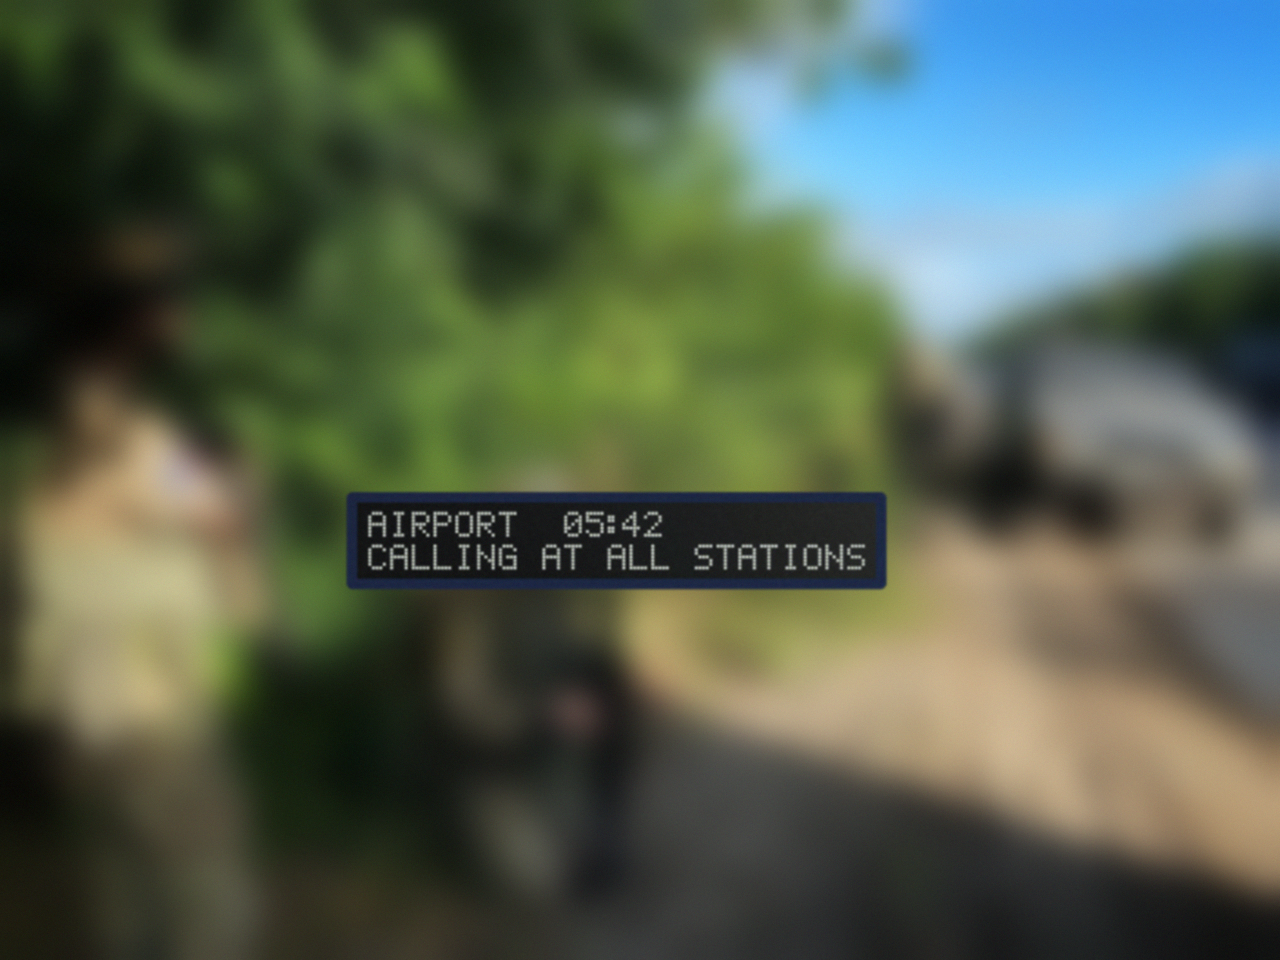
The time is 5:42
